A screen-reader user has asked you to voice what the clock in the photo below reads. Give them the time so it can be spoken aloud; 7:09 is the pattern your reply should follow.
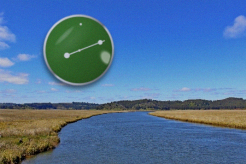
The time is 8:11
